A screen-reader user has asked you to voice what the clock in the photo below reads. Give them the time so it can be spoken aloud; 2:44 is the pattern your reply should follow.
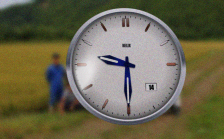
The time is 9:30
